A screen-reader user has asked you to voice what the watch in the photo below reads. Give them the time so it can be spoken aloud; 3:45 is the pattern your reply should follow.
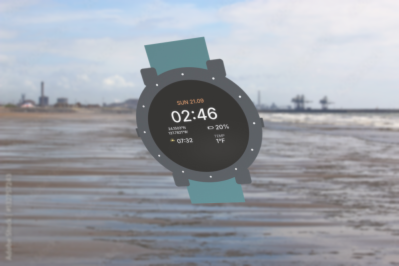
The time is 2:46
